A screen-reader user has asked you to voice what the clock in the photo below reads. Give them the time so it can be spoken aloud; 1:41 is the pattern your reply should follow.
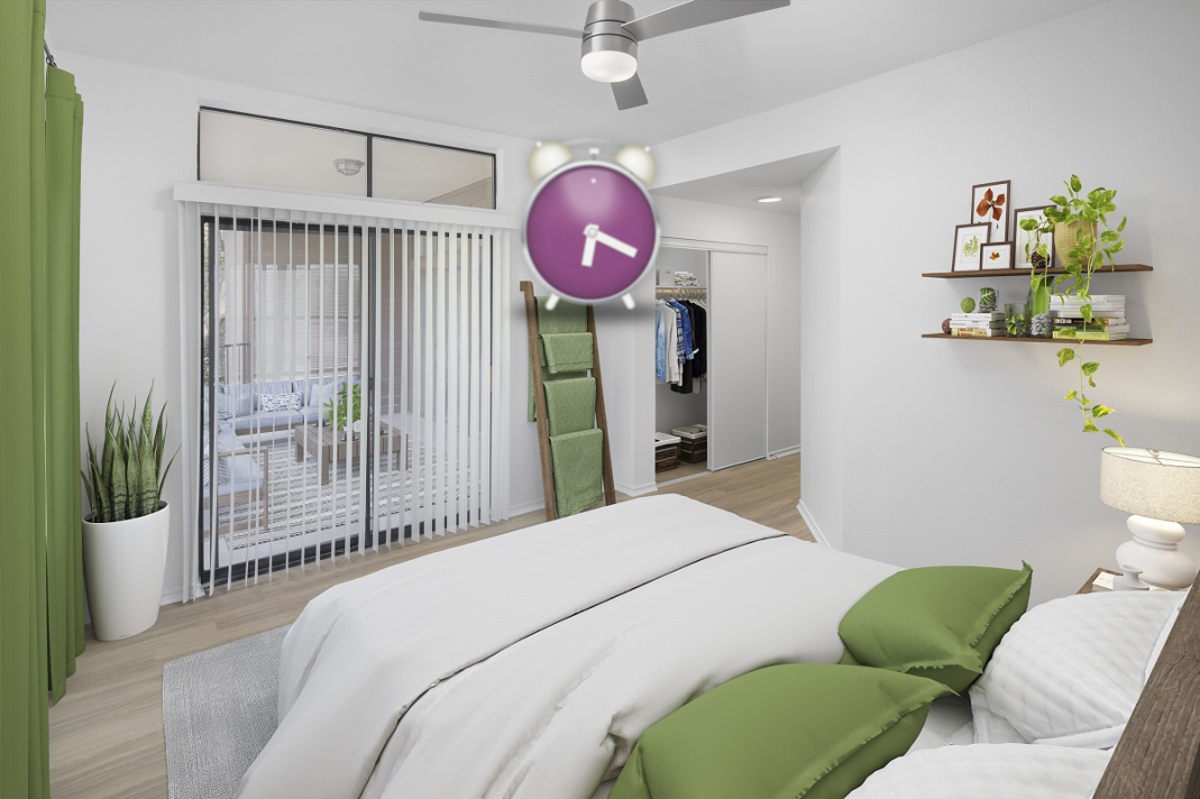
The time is 6:19
